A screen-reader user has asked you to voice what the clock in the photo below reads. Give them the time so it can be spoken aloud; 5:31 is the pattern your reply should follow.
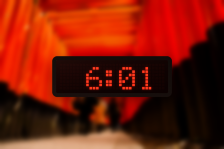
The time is 6:01
